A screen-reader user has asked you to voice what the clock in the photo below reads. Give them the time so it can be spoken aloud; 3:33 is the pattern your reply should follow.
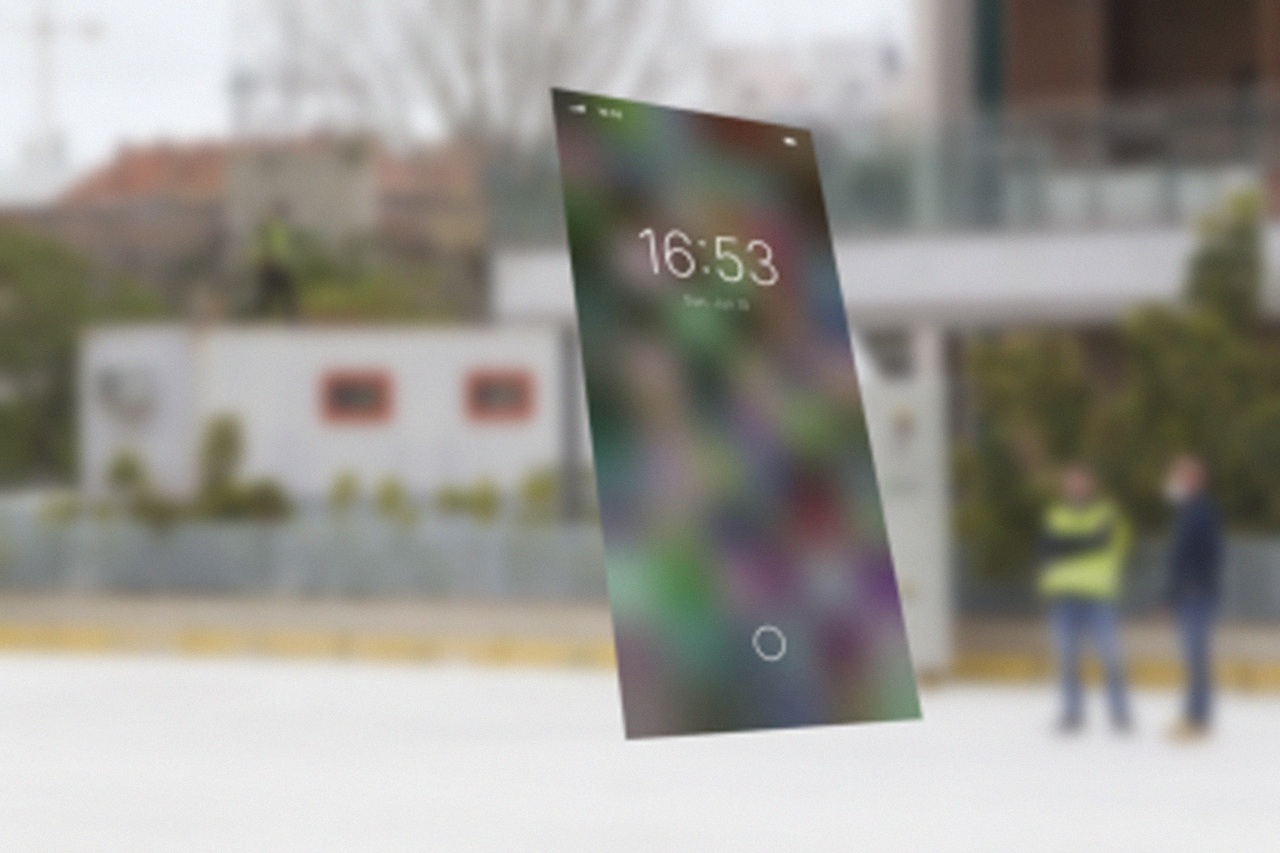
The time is 16:53
